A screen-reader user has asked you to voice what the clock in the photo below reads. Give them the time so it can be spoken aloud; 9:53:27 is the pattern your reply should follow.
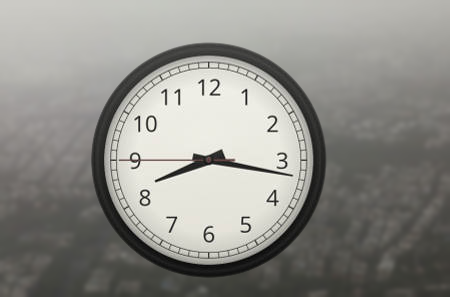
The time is 8:16:45
